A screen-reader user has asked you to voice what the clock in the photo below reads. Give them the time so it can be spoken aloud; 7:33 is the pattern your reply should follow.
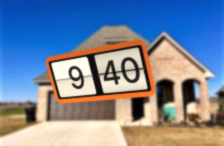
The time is 9:40
